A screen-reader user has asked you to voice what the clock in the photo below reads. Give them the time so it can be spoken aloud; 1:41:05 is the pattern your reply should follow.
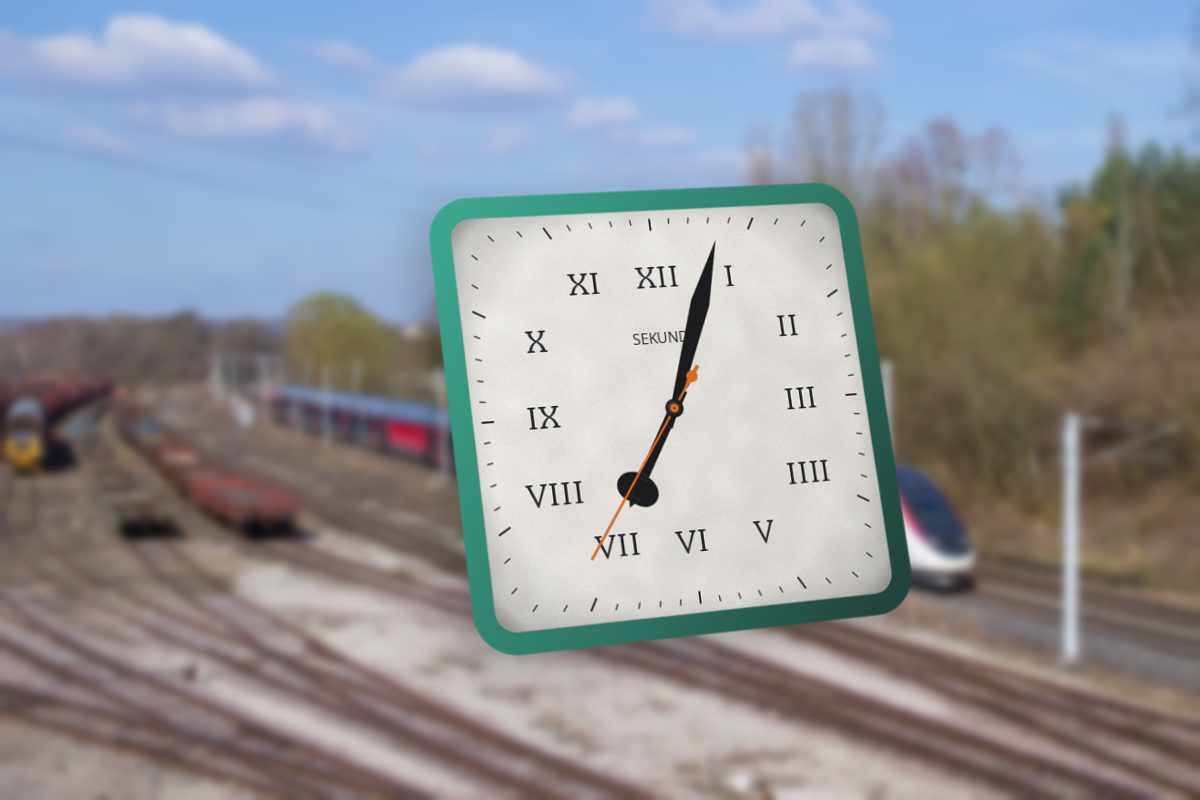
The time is 7:03:36
